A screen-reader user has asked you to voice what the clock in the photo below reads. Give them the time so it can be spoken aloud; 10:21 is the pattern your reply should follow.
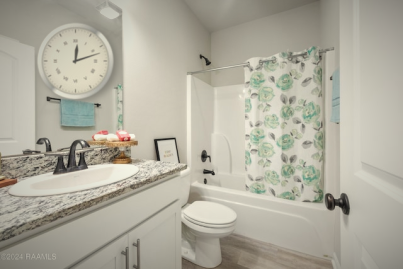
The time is 12:12
